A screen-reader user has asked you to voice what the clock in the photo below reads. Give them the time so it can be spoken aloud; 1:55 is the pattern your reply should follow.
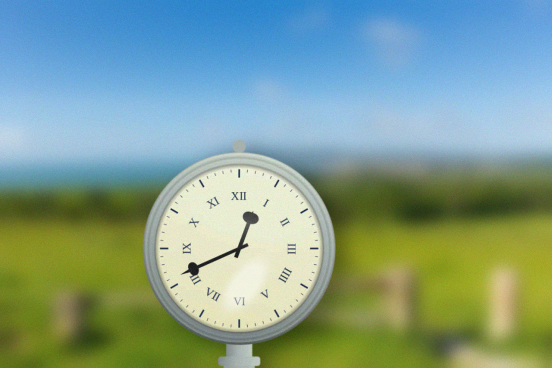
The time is 12:41
